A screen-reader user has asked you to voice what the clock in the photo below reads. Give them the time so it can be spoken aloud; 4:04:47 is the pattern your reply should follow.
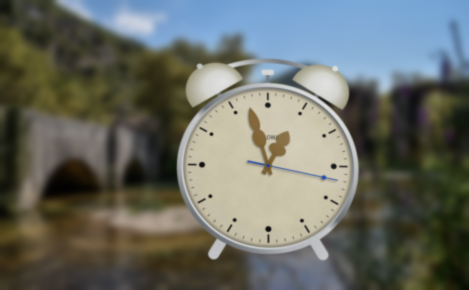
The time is 12:57:17
